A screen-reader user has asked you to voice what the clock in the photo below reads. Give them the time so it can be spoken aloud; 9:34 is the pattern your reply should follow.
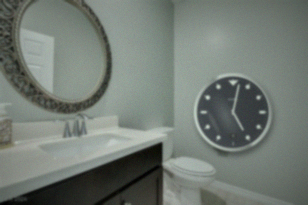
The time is 5:02
